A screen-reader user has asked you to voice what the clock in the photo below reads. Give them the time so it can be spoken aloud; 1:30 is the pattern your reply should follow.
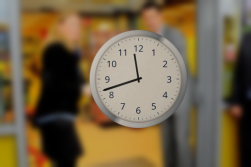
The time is 11:42
